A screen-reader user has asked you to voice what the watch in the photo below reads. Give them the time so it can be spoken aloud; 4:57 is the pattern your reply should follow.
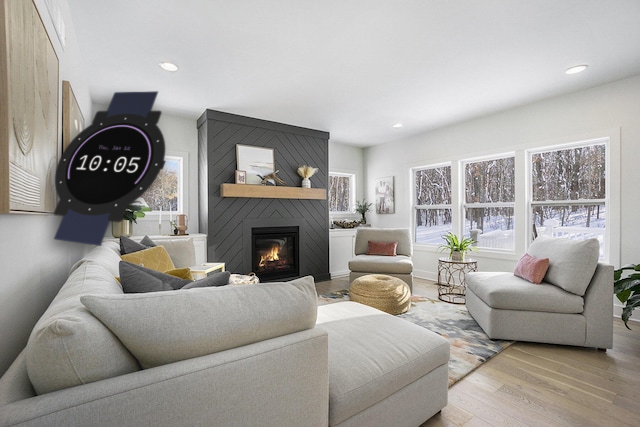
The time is 10:05
